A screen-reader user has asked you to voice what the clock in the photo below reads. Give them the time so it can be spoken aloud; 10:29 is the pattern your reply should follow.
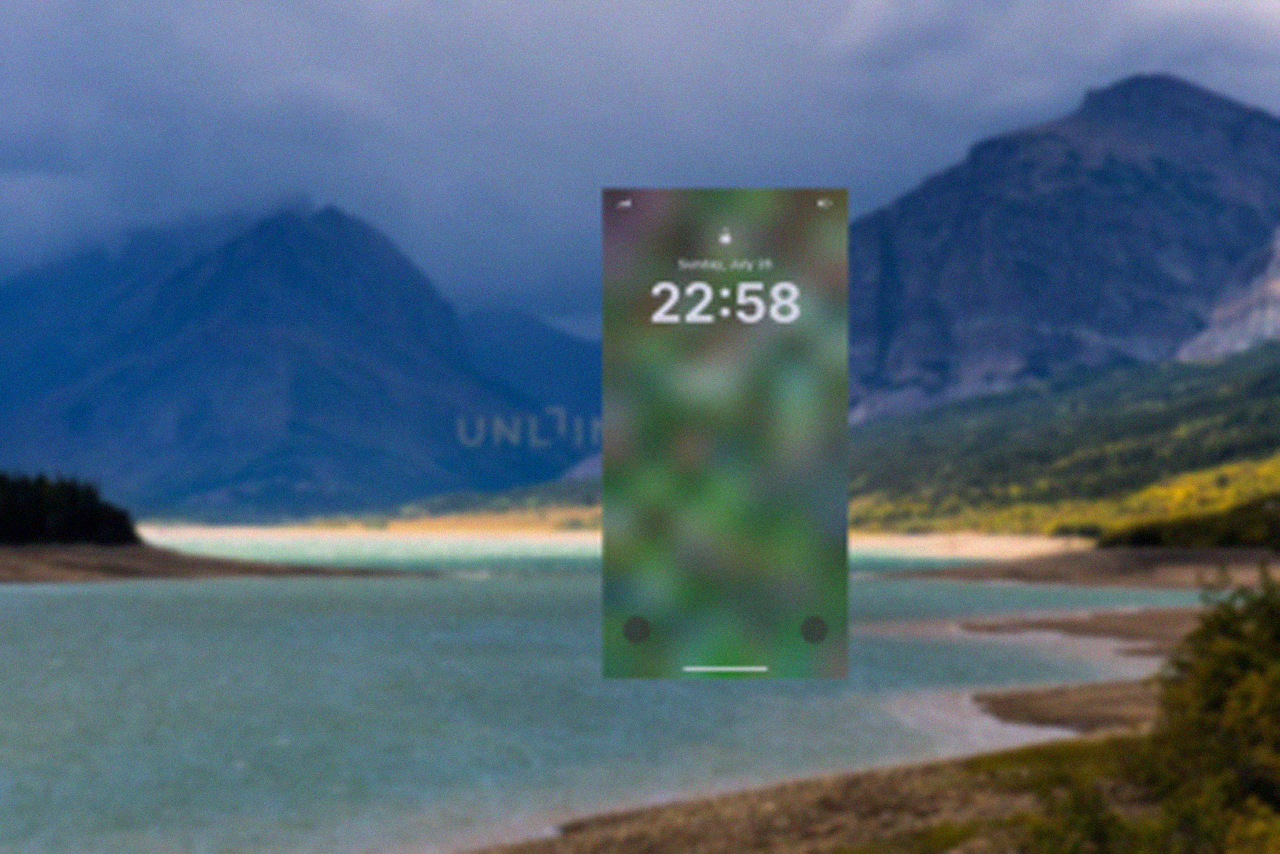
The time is 22:58
